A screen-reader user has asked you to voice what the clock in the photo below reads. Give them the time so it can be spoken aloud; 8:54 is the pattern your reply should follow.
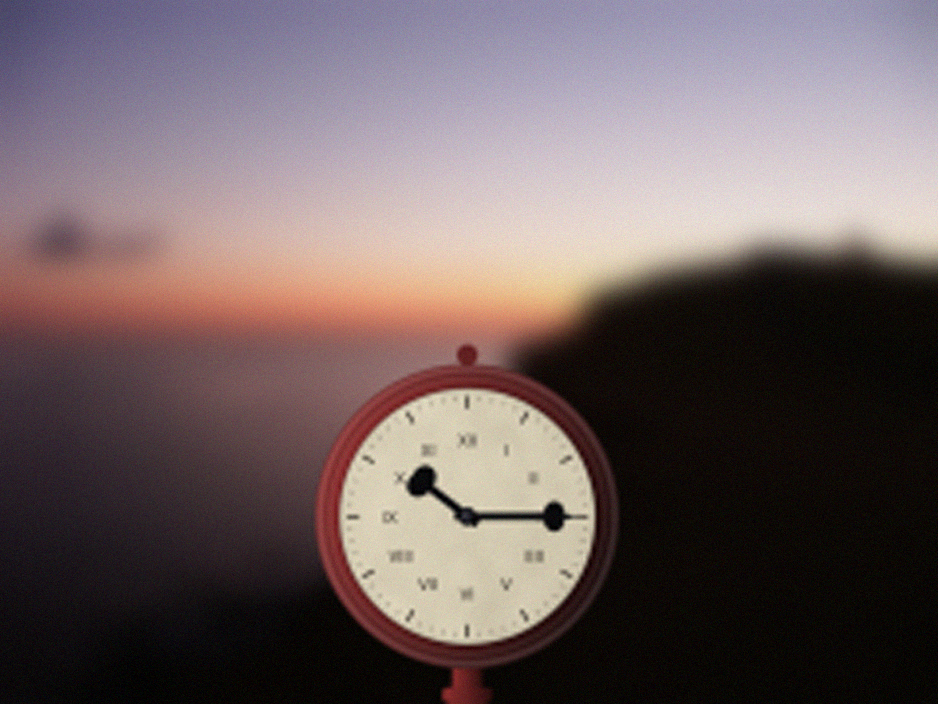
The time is 10:15
